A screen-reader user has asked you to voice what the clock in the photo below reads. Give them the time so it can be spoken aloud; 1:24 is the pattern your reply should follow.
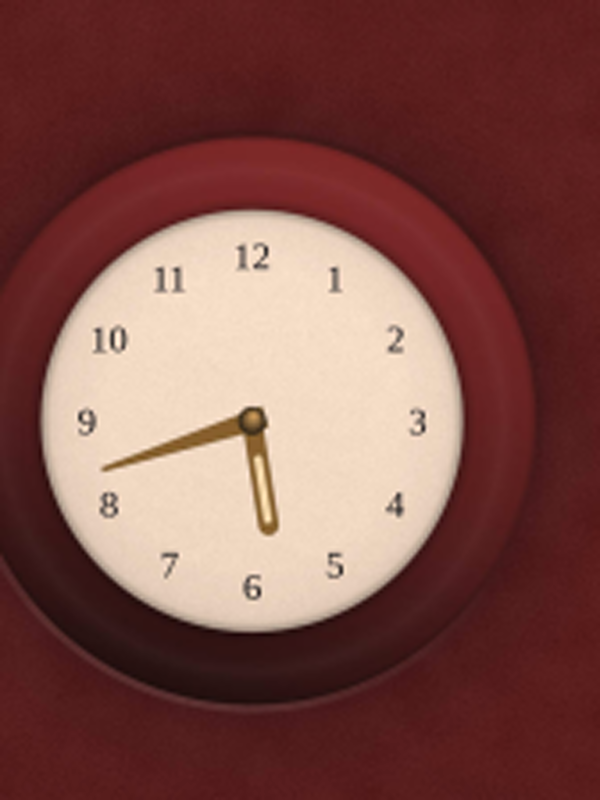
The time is 5:42
